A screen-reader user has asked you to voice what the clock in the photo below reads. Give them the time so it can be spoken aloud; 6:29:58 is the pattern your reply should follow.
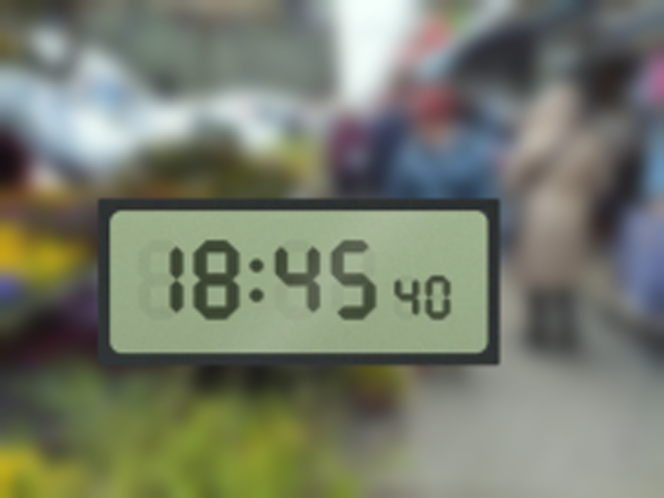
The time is 18:45:40
